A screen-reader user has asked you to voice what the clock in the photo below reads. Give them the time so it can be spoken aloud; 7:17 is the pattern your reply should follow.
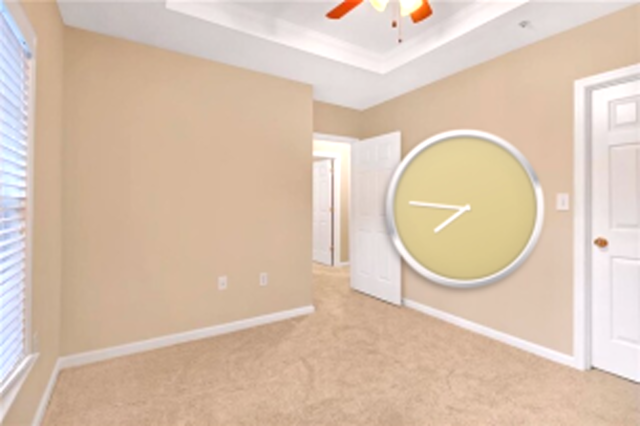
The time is 7:46
